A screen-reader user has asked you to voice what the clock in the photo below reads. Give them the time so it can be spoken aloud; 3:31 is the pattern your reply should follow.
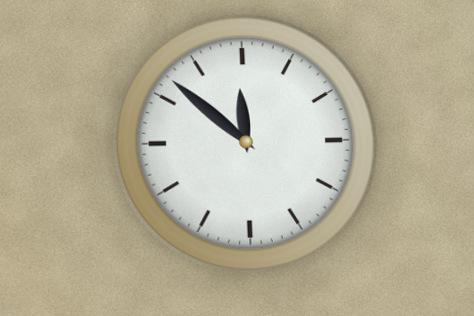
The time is 11:52
